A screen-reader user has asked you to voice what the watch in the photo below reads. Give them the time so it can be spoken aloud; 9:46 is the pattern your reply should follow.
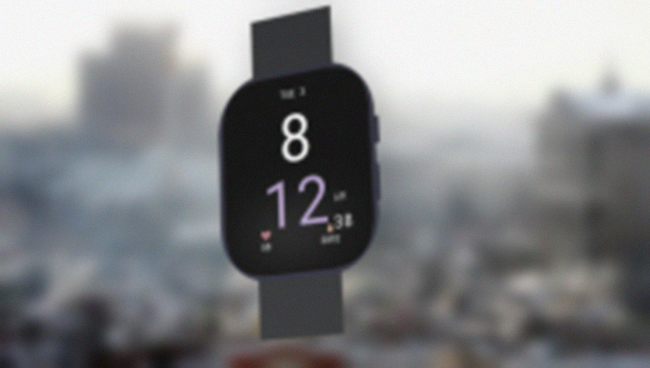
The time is 8:12
